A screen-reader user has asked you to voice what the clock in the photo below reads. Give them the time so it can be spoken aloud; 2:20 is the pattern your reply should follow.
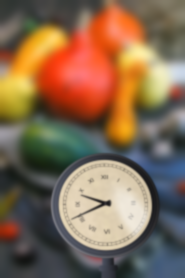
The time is 9:41
